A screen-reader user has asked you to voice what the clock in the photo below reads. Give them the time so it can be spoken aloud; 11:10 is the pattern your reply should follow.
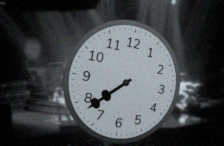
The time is 7:38
